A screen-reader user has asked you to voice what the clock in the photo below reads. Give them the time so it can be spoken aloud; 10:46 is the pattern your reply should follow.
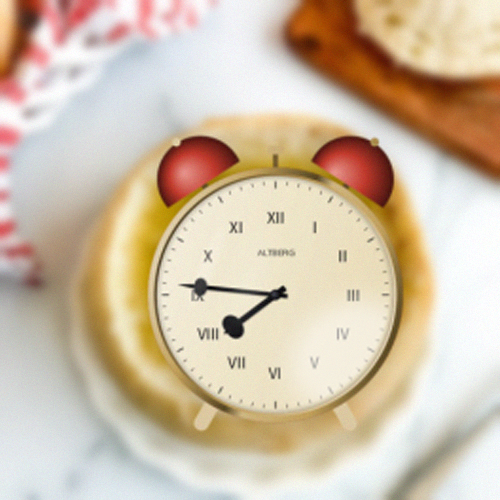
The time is 7:46
